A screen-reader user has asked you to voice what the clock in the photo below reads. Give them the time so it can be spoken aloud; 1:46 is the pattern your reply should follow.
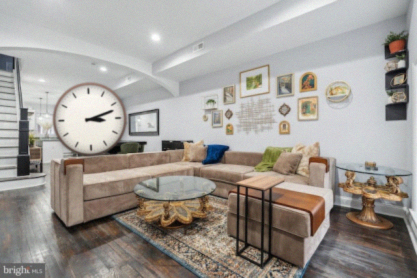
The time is 3:12
